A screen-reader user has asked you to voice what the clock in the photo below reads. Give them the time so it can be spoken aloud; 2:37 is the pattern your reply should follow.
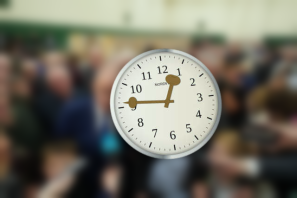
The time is 12:46
